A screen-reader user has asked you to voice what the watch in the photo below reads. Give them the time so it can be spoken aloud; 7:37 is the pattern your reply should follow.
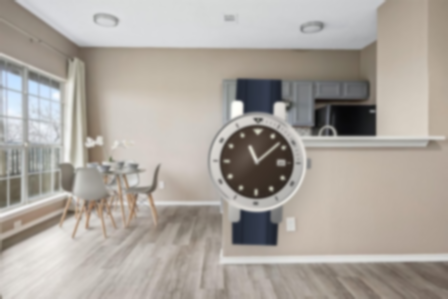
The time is 11:08
